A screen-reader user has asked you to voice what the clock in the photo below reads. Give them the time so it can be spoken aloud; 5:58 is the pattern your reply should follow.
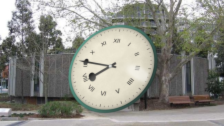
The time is 7:46
